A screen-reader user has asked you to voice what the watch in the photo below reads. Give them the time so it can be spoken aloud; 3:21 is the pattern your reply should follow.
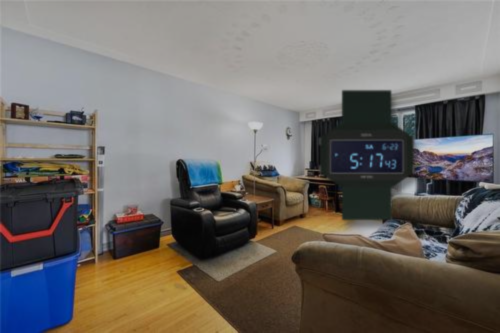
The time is 5:17
